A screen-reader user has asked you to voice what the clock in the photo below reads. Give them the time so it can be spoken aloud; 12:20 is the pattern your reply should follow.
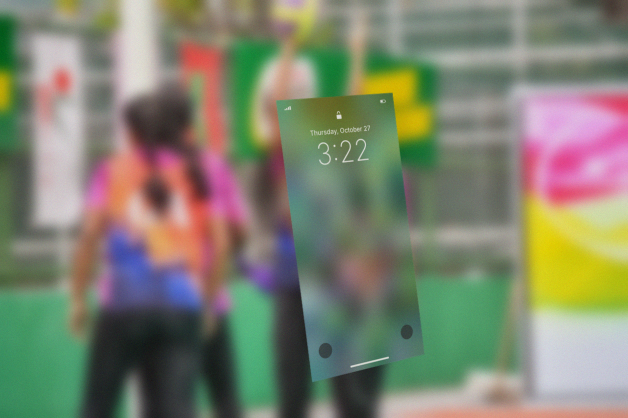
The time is 3:22
